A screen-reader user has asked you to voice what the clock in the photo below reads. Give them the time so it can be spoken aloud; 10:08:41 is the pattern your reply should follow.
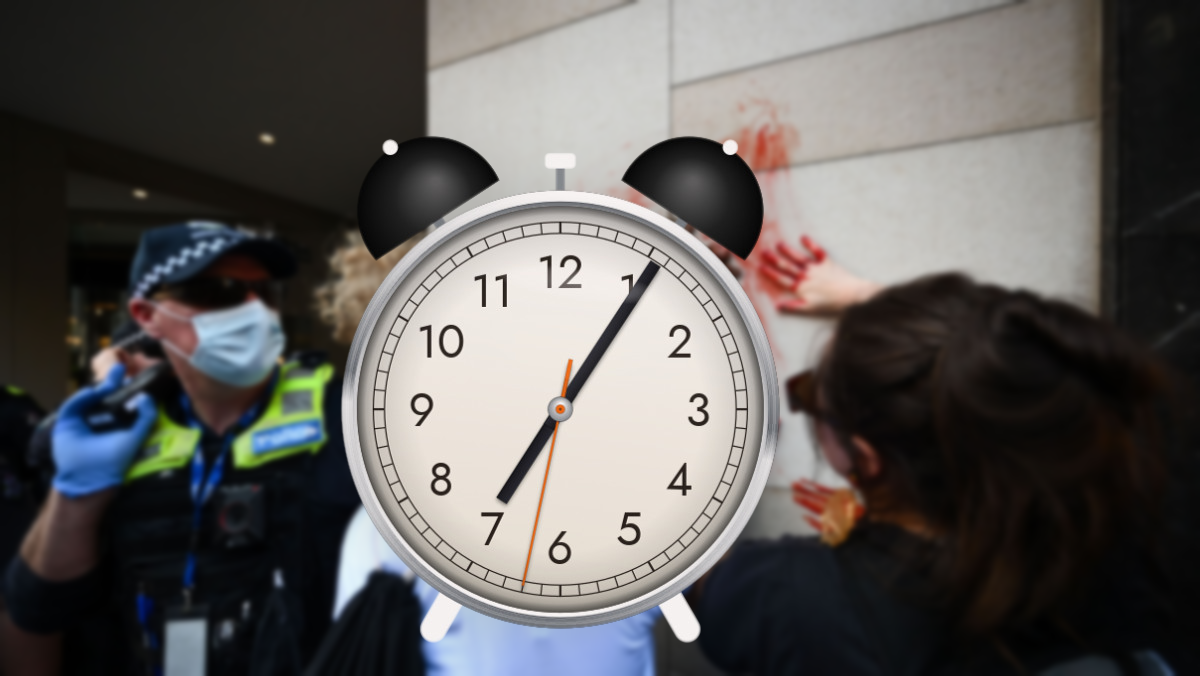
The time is 7:05:32
